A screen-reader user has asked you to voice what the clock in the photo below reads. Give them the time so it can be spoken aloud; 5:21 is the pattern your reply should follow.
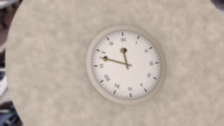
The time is 11:48
